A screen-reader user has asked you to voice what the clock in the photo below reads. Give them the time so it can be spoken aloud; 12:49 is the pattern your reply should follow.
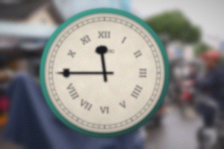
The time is 11:45
